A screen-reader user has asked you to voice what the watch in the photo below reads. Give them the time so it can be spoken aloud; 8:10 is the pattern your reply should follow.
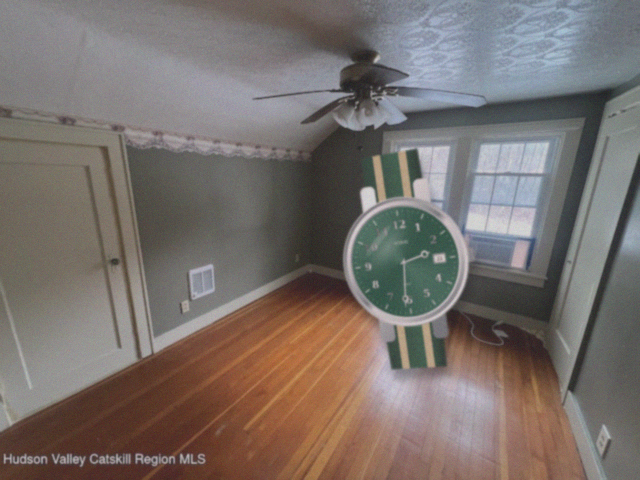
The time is 2:31
